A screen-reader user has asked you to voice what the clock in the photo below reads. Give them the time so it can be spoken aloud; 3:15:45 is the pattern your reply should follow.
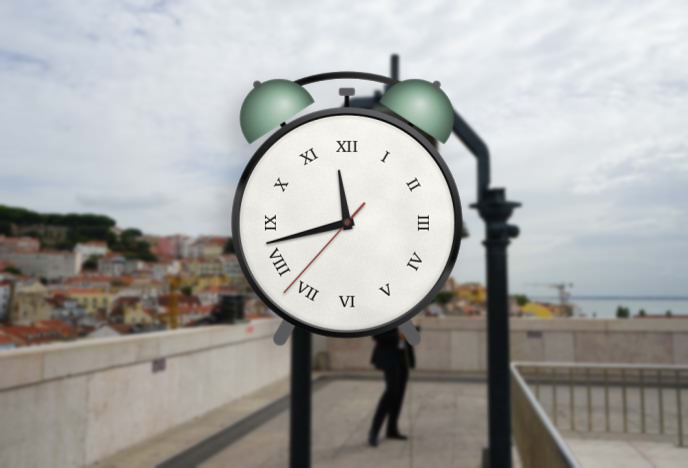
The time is 11:42:37
